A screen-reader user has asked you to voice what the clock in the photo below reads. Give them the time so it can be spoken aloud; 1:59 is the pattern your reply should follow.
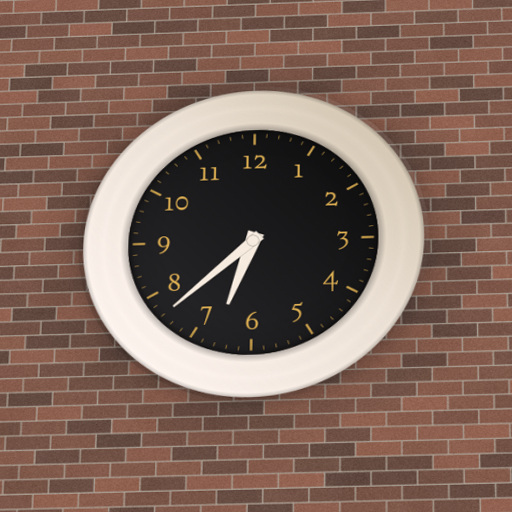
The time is 6:38
